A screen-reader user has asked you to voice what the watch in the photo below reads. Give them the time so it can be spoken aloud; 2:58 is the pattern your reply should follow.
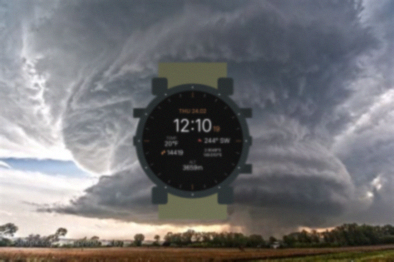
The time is 12:10
